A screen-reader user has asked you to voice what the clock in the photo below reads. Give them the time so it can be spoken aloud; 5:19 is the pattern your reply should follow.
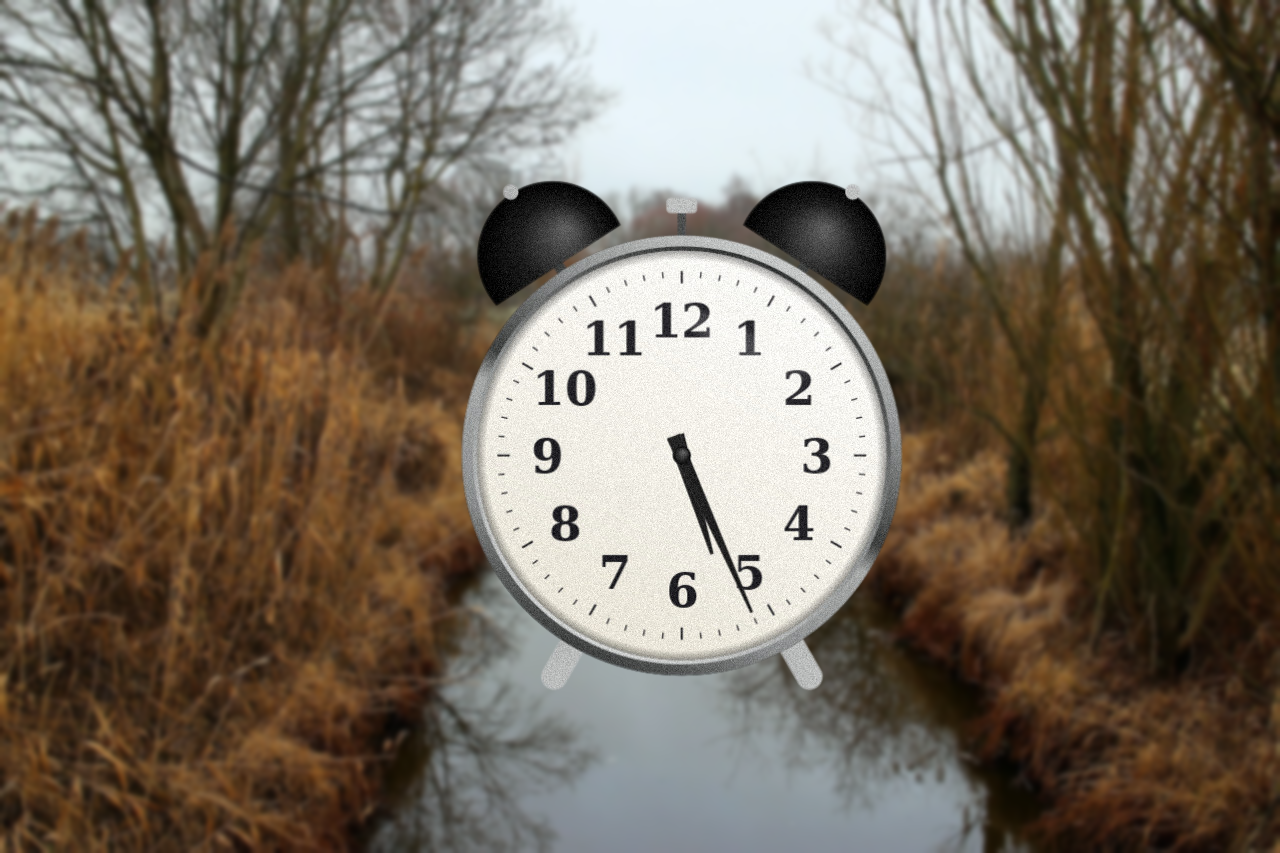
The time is 5:26
